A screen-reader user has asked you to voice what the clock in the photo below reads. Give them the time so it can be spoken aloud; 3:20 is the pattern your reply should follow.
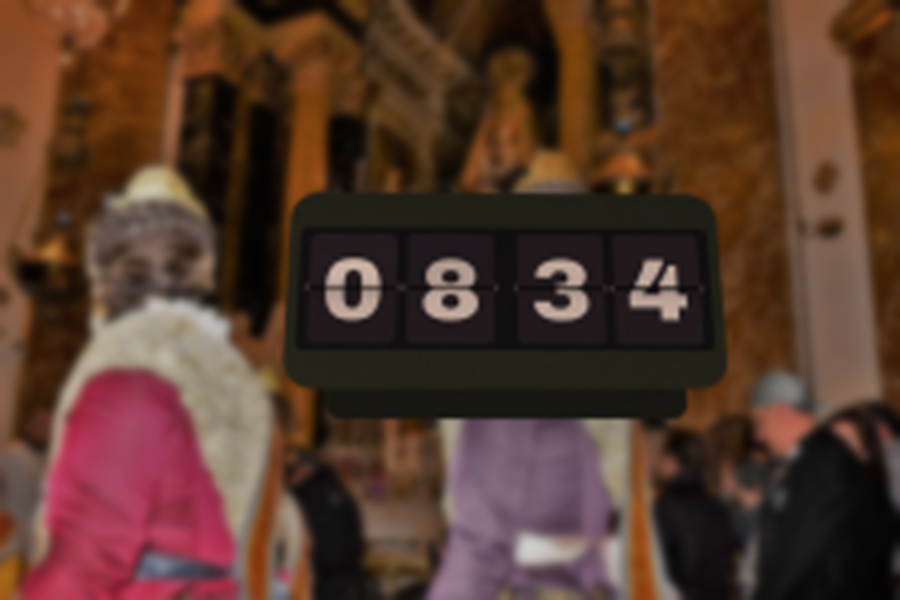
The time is 8:34
